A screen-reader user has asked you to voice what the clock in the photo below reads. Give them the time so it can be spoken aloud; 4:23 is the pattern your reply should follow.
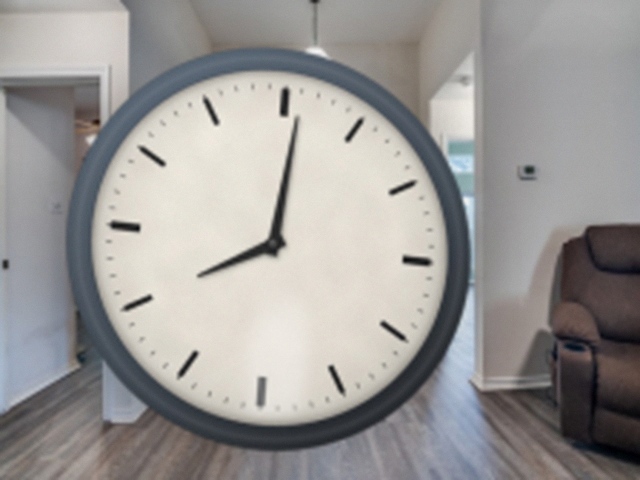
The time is 8:01
